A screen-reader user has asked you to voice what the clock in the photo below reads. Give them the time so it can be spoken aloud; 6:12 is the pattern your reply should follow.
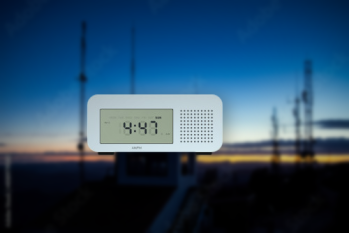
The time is 4:47
